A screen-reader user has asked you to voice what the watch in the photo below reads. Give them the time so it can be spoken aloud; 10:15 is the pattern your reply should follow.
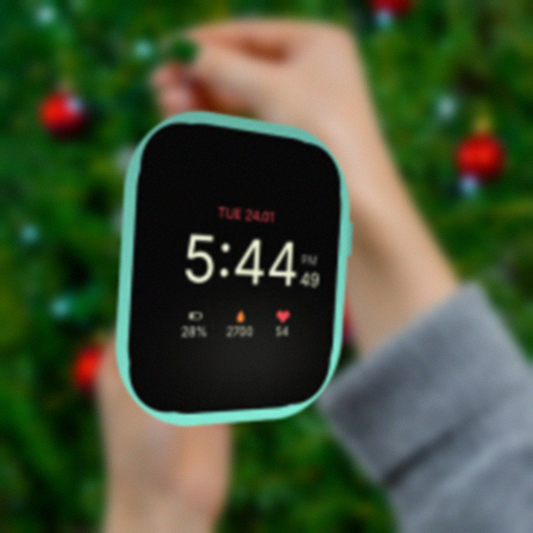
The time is 5:44
